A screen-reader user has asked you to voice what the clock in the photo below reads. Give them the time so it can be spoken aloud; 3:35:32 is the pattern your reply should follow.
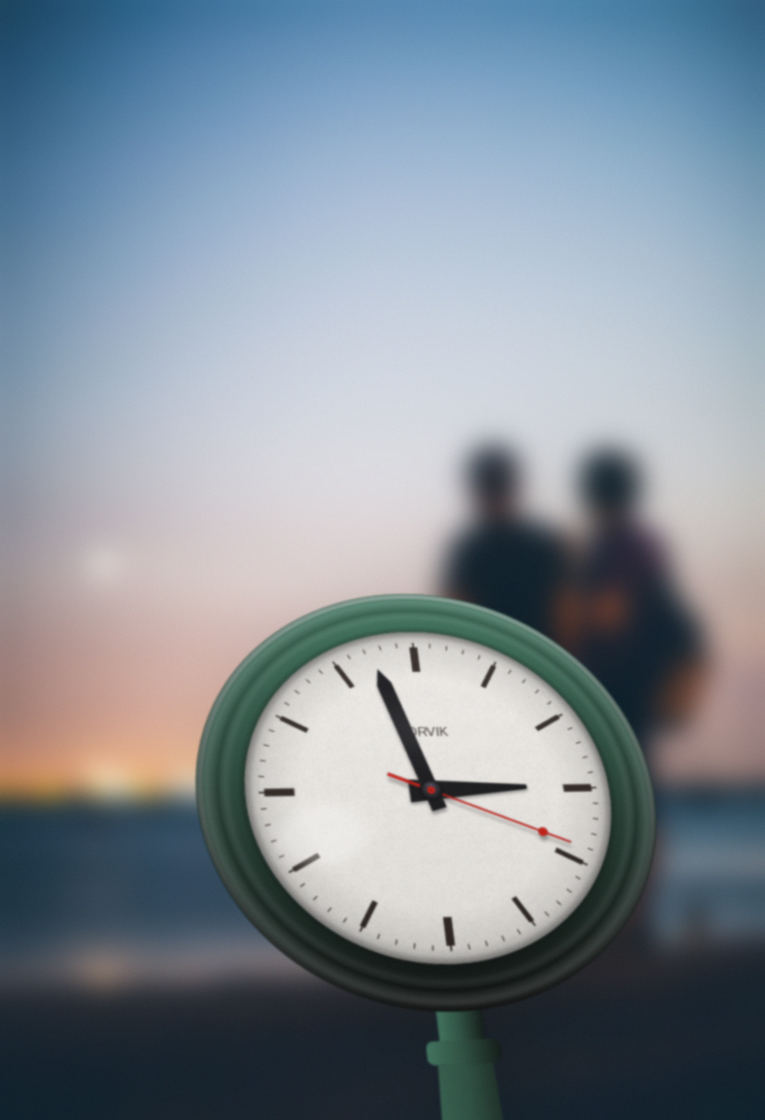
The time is 2:57:19
